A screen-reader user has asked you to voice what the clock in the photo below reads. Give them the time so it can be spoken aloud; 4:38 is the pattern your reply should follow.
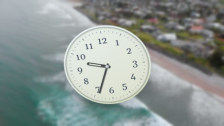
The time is 9:34
